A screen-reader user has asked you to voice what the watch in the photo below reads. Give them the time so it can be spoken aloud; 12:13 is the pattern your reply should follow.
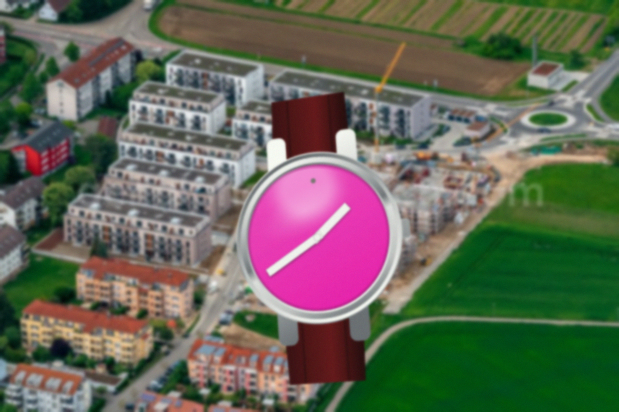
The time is 1:40
